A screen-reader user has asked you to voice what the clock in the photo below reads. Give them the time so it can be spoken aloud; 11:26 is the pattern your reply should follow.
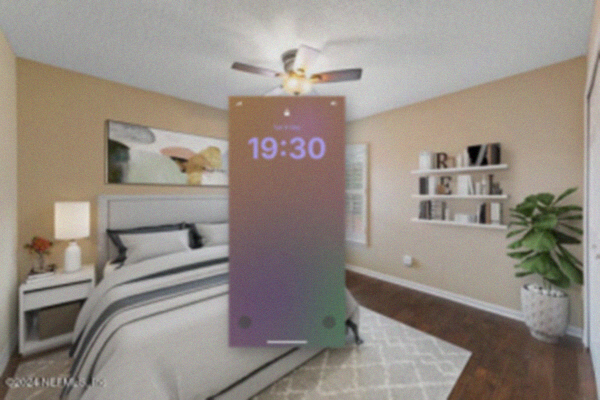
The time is 19:30
